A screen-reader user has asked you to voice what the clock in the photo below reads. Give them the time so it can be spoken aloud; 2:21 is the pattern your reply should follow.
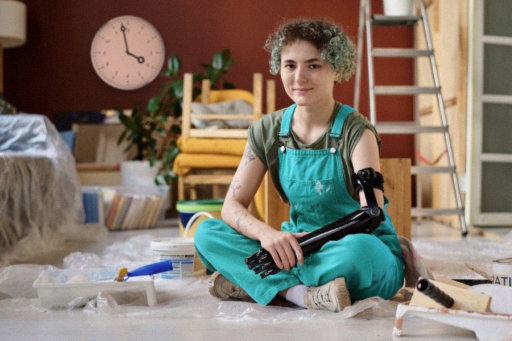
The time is 3:58
